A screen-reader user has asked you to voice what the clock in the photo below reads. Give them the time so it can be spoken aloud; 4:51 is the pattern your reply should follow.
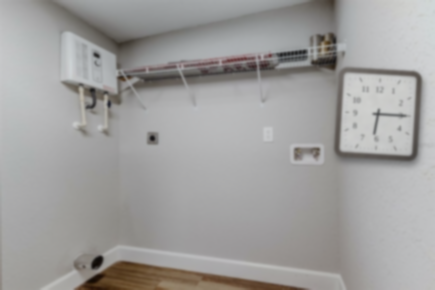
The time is 6:15
